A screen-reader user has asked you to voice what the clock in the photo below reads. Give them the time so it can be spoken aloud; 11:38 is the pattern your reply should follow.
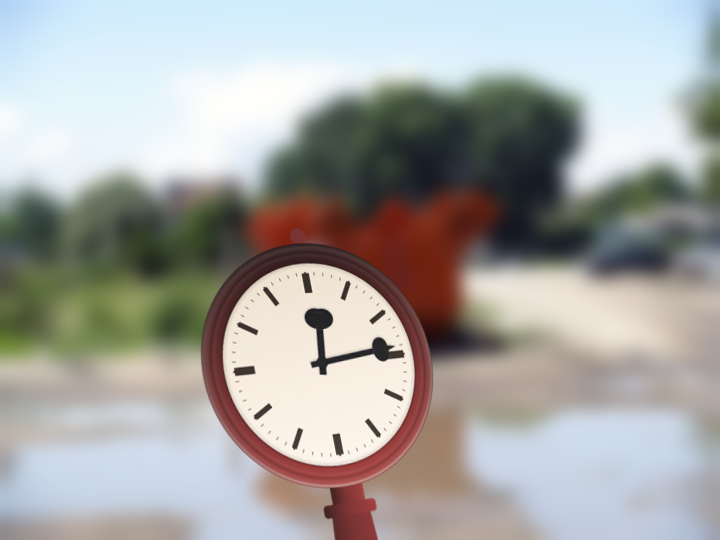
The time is 12:14
